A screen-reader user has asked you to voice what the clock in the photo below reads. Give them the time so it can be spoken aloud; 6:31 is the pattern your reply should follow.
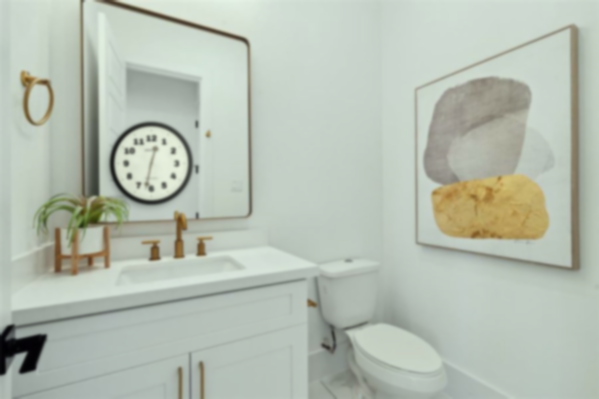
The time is 12:32
